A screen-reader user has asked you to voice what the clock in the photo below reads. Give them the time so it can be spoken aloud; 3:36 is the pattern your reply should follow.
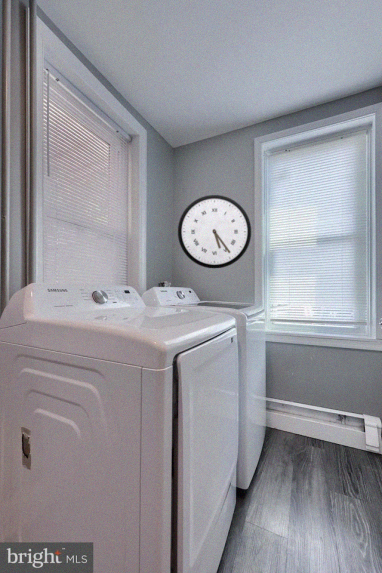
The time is 5:24
